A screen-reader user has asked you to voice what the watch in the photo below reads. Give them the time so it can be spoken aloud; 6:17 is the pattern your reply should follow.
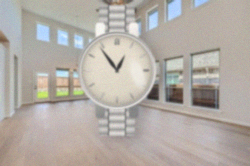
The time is 12:54
